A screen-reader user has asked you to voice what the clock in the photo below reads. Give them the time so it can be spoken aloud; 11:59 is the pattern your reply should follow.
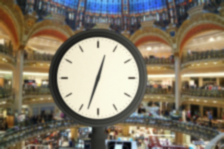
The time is 12:33
